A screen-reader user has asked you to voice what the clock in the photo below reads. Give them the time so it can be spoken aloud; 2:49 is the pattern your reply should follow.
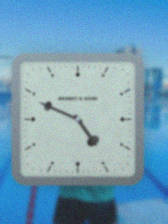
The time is 4:49
